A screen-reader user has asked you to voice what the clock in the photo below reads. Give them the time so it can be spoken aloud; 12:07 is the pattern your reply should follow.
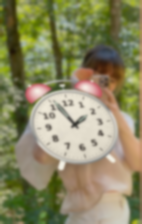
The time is 1:56
